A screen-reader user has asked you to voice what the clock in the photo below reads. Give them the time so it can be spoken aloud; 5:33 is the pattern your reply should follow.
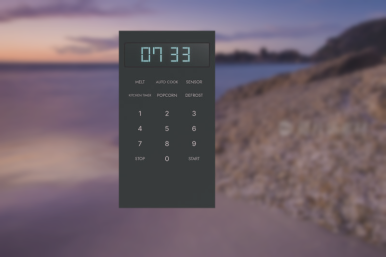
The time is 7:33
